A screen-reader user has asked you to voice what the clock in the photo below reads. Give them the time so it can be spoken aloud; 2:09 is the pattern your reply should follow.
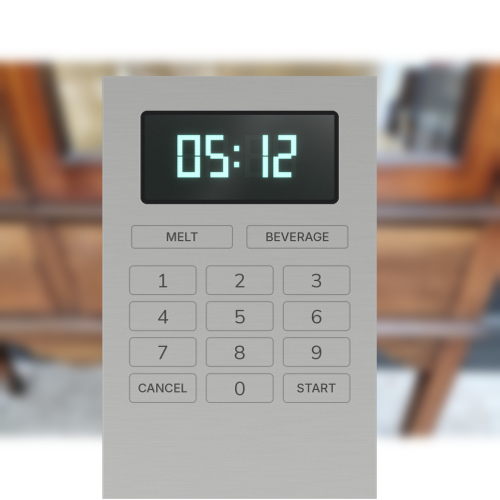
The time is 5:12
